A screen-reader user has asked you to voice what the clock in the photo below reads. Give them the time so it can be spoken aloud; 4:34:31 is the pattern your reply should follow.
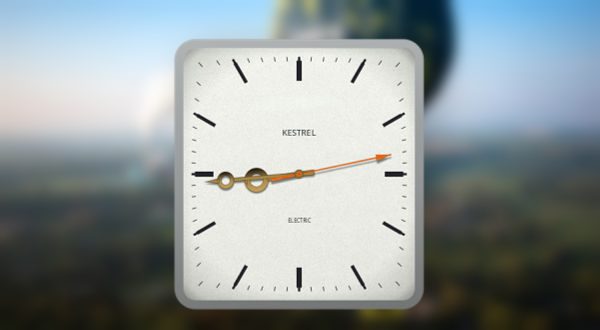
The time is 8:44:13
